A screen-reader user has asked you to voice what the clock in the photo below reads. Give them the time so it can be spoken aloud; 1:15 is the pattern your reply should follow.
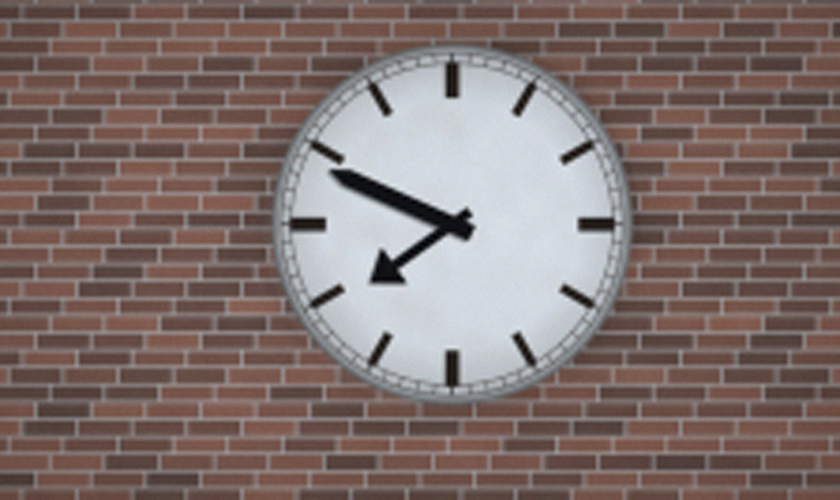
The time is 7:49
